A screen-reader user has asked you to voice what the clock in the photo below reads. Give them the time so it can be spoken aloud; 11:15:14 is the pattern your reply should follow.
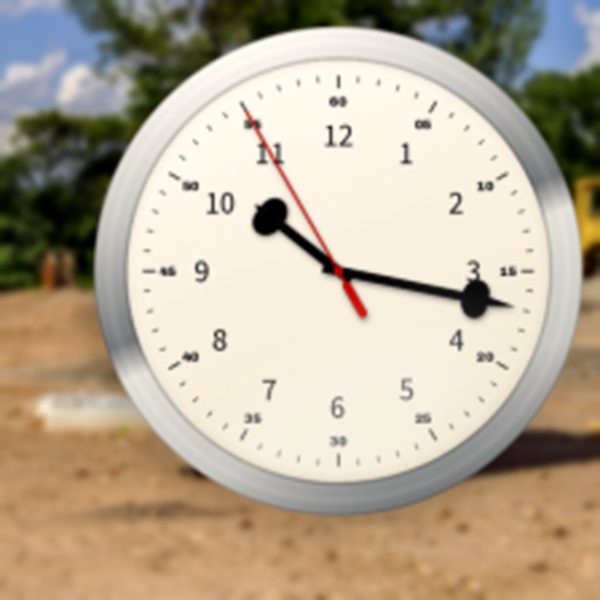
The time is 10:16:55
